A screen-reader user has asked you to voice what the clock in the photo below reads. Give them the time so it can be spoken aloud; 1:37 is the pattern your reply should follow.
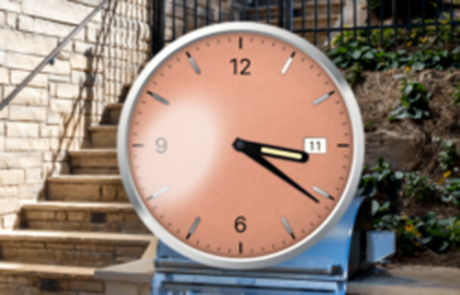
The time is 3:21
